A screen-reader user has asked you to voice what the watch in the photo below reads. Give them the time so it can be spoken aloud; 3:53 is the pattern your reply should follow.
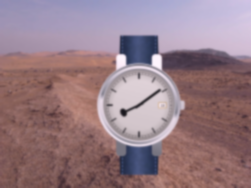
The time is 8:09
